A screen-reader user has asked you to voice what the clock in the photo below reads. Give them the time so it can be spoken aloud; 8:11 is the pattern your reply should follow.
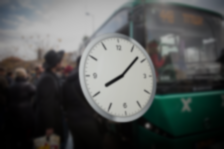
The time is 8:08
